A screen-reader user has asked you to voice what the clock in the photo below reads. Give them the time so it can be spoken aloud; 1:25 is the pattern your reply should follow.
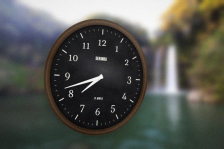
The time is 7:42
